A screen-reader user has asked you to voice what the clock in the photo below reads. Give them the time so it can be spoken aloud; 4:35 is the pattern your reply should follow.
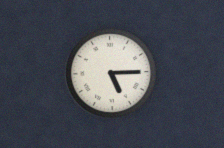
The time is 5:15
